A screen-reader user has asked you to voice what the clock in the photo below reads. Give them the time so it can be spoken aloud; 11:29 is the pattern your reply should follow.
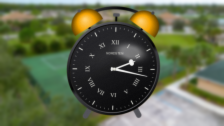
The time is 2:17
